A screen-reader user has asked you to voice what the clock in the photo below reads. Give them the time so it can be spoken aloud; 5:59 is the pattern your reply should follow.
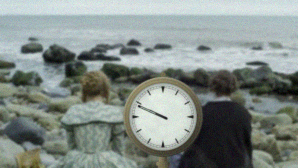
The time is 9:49
